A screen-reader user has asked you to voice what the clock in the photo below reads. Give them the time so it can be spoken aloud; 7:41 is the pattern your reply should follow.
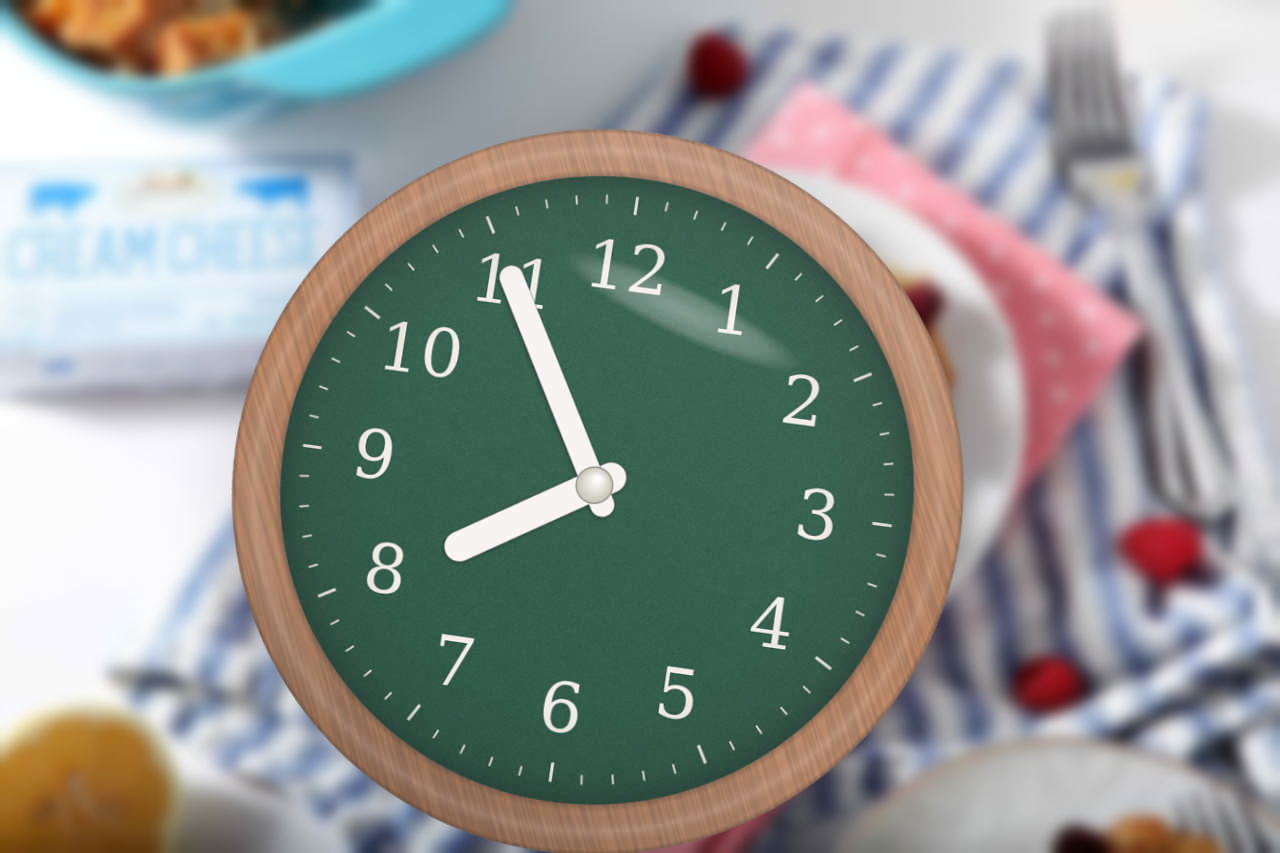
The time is 7:55
